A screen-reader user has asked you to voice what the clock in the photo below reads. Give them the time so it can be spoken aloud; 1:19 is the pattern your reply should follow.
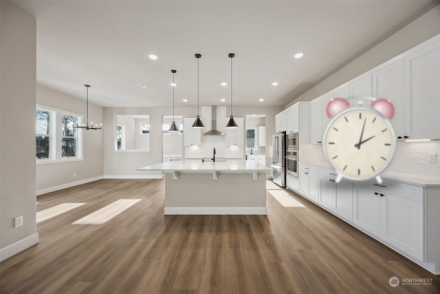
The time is 2:02
